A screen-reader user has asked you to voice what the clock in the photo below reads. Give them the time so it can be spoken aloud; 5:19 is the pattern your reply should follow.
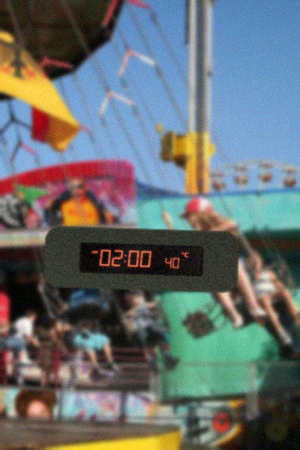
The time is 2:00
